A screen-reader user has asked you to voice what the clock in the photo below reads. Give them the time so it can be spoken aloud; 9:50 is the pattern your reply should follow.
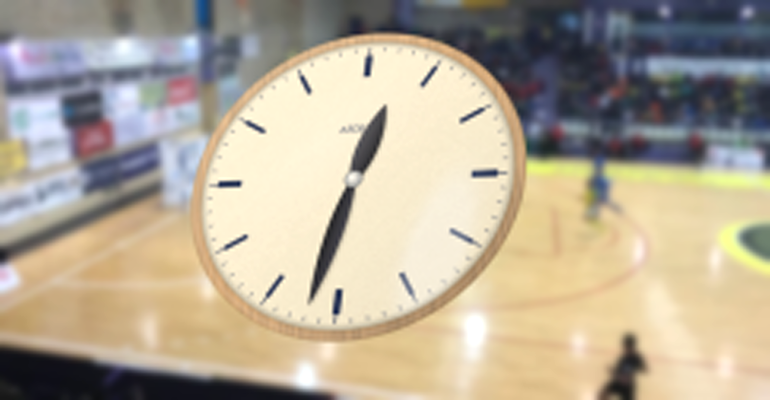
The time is 12:32
